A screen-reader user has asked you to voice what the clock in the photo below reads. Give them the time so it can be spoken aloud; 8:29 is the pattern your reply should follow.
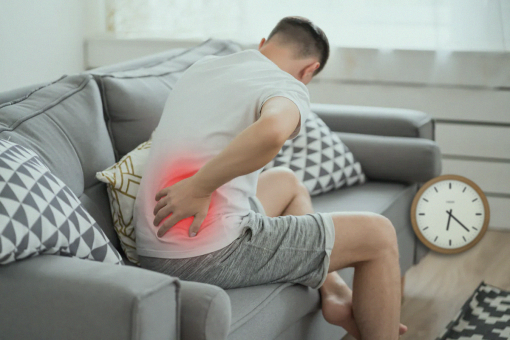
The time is 6:22
